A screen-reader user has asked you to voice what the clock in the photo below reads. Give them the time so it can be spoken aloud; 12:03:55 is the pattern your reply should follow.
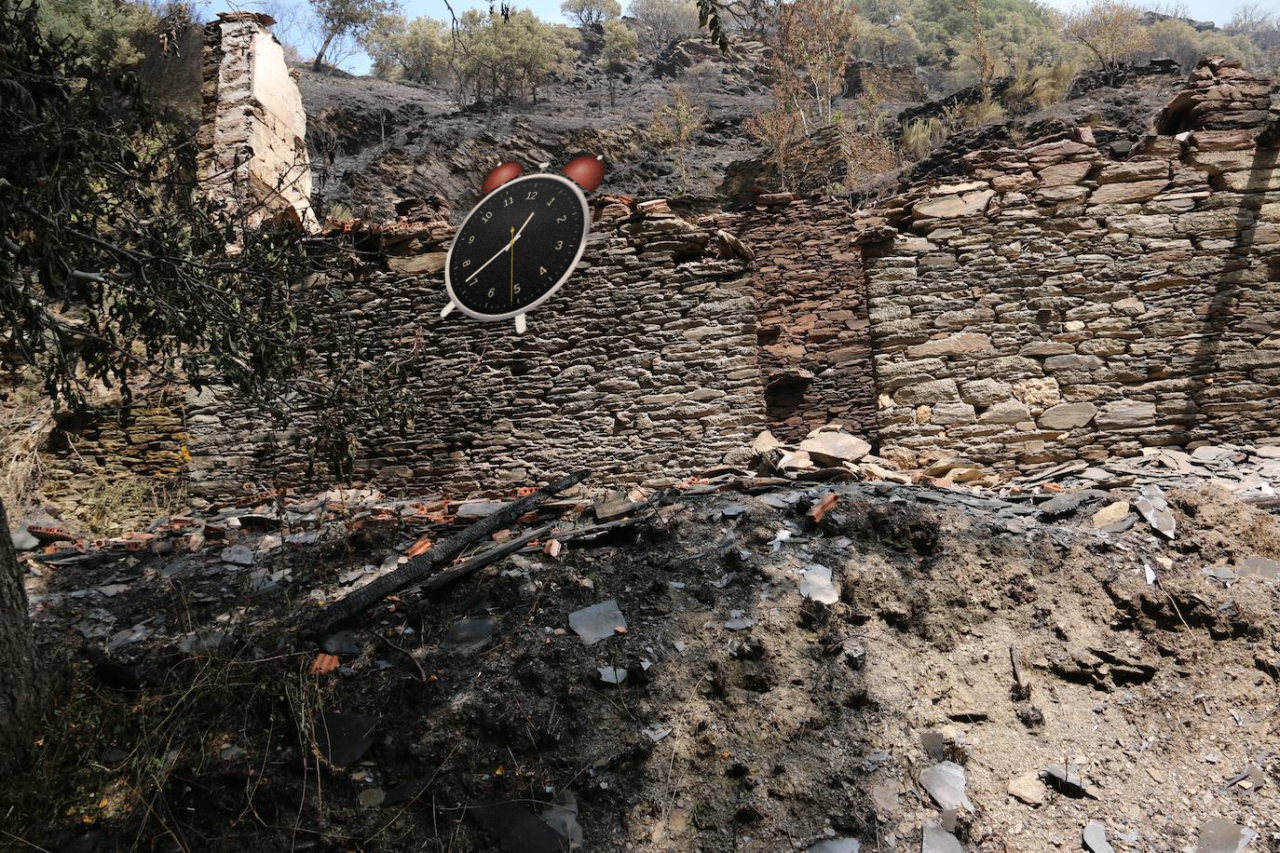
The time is 12:36:26
